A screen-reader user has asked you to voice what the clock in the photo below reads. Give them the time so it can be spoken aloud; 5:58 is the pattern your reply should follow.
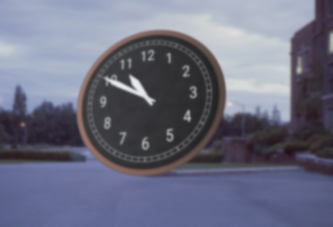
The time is 10:50
